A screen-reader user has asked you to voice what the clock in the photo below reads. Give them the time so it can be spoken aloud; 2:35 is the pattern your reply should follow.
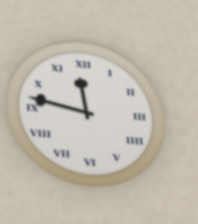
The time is 11:47
